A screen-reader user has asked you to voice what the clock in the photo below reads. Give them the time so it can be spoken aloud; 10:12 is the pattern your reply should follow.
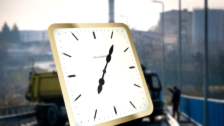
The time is 7:06
